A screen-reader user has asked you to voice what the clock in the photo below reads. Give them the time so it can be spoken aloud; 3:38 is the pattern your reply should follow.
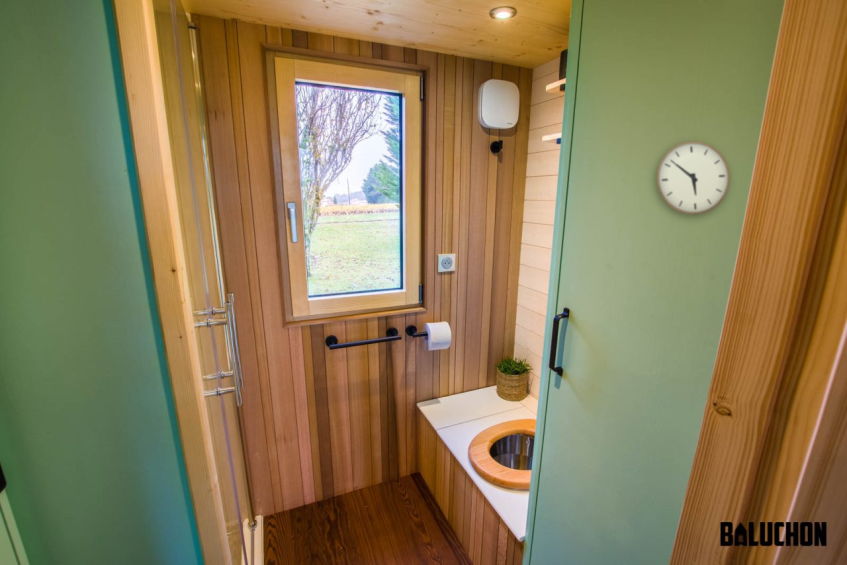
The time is 5:52
